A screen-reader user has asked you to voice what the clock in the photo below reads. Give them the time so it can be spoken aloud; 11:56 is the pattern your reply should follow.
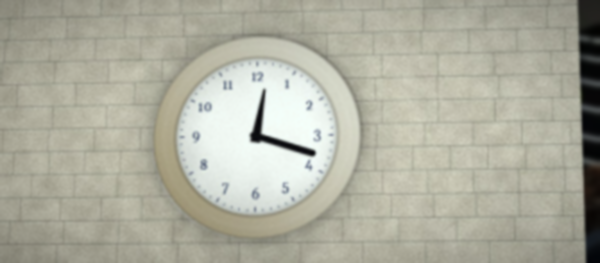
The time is 12:18
